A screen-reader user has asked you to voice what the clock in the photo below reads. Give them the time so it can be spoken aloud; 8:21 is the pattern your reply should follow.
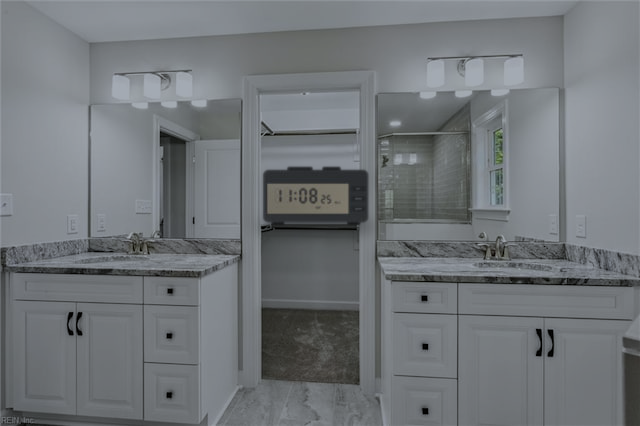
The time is 11:08
